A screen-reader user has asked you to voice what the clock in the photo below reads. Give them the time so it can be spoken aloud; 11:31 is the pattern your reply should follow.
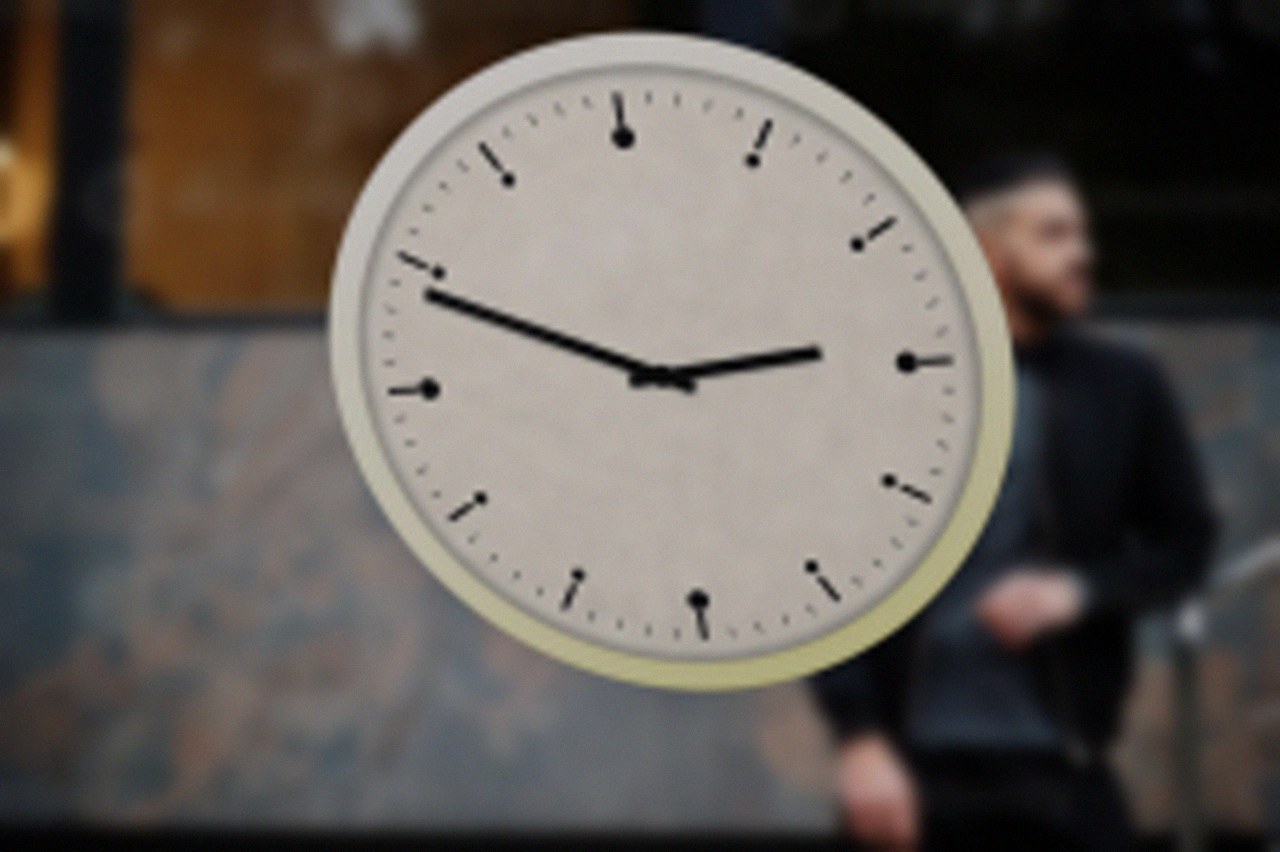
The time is 2:49
